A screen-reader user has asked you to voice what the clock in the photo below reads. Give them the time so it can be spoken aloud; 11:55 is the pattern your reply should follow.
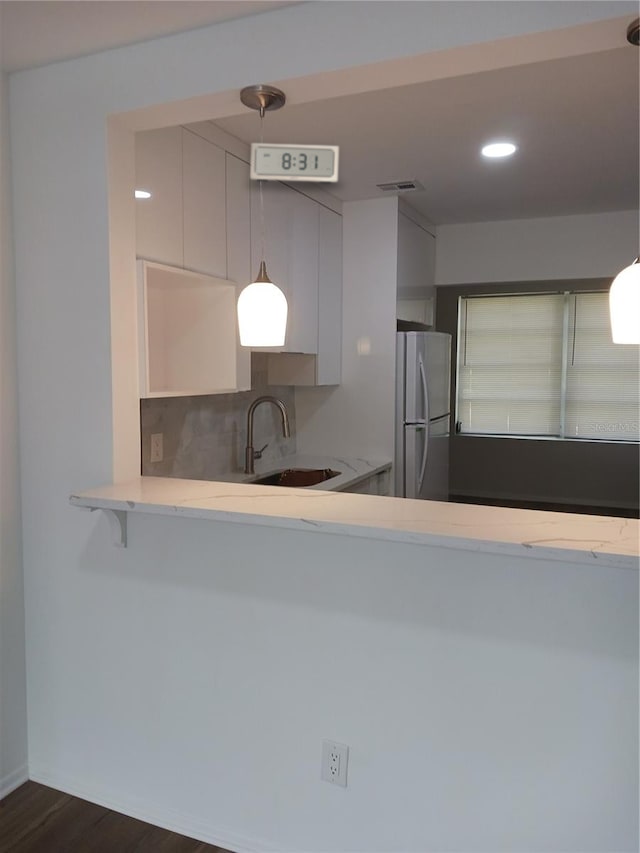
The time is 8:31
